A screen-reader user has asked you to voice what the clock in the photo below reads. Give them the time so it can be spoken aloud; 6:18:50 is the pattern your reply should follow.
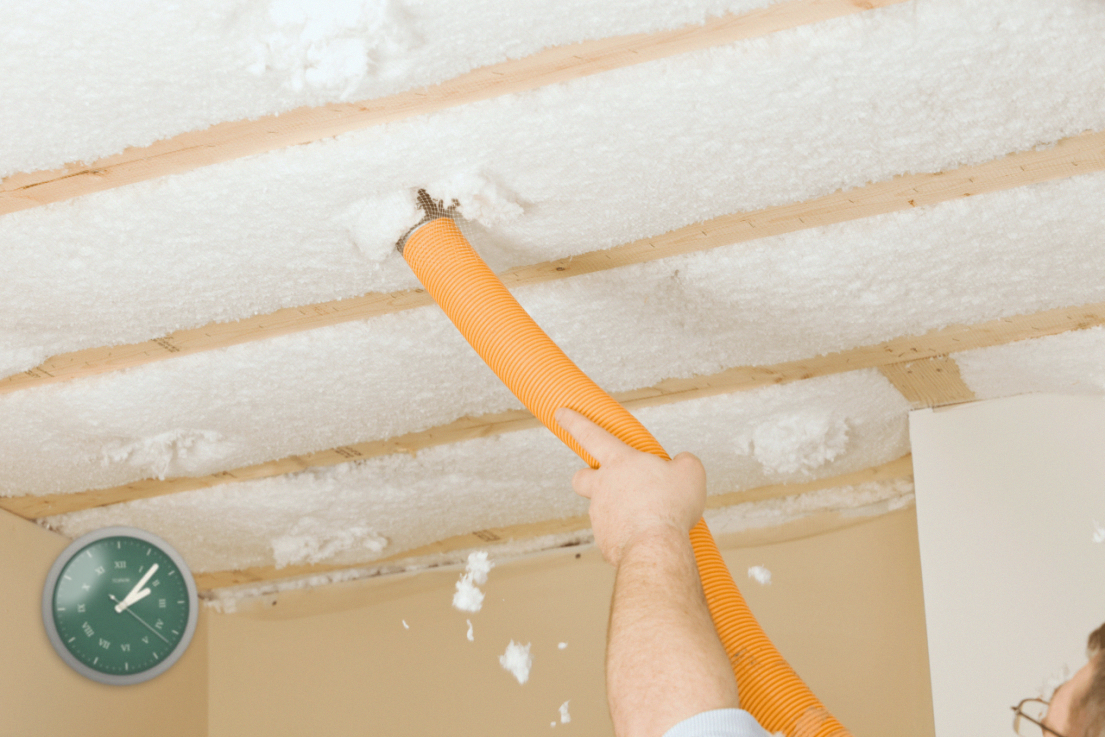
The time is 2:07:22
